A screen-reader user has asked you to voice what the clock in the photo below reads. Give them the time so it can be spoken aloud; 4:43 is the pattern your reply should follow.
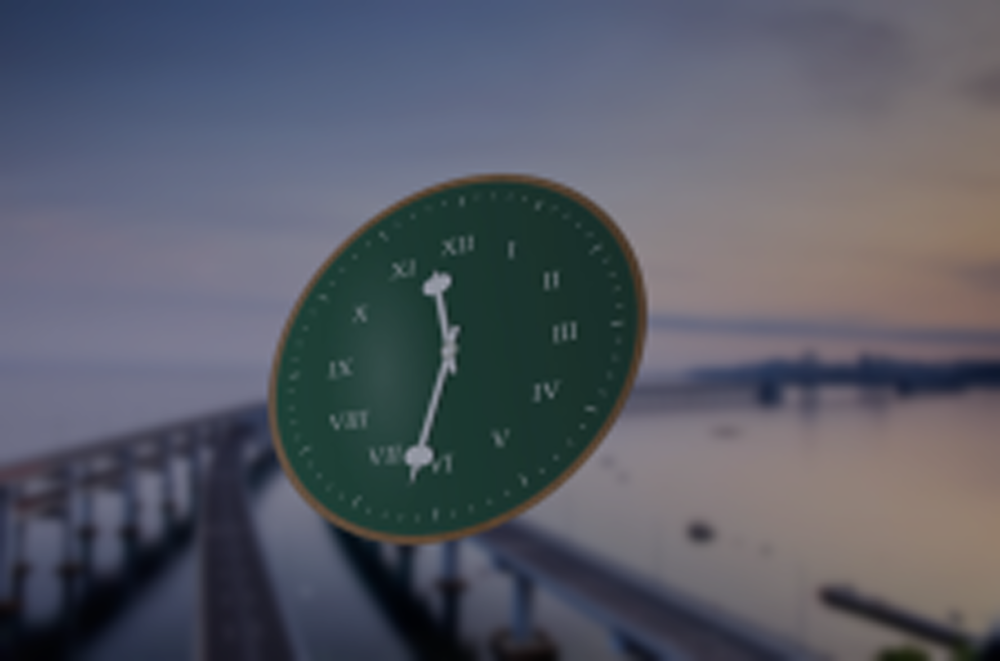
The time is 11:32
